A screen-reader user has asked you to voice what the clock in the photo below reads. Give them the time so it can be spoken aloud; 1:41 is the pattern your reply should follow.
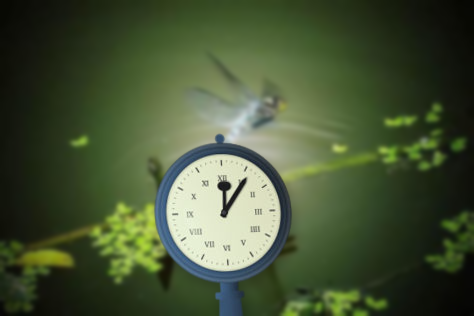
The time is 12:06
